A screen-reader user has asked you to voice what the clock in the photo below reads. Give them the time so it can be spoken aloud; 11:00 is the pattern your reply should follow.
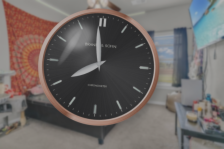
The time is 7:59
